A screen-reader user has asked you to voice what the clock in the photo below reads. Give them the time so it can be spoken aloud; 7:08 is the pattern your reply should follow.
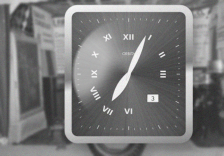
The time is 7:04
